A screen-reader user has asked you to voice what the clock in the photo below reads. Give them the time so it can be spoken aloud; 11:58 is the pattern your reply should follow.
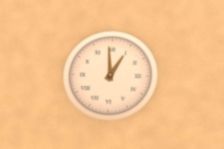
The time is 12:59
